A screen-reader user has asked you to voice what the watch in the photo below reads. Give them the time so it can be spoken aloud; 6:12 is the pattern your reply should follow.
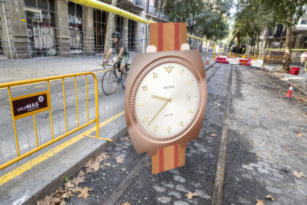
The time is 9:38
